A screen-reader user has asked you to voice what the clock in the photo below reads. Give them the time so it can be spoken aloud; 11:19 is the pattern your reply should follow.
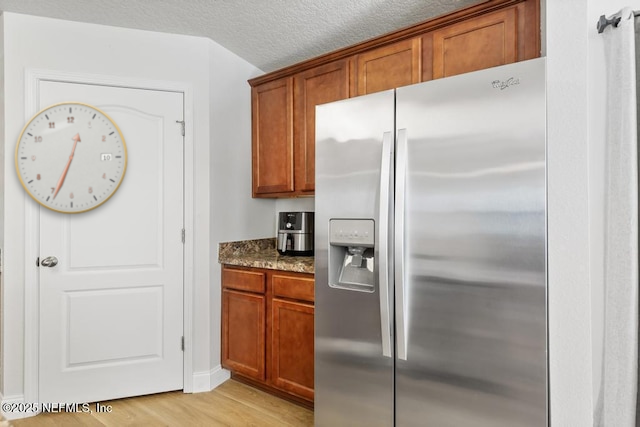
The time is 12:34
